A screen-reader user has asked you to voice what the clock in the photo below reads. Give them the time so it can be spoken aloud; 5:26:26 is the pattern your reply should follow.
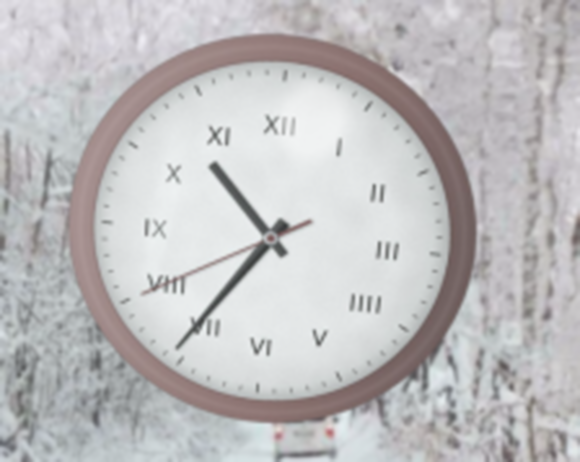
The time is 10:35:40
